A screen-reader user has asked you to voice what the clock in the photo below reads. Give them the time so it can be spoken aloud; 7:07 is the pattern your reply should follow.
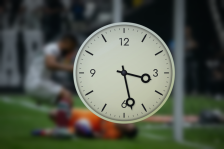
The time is 3:28
